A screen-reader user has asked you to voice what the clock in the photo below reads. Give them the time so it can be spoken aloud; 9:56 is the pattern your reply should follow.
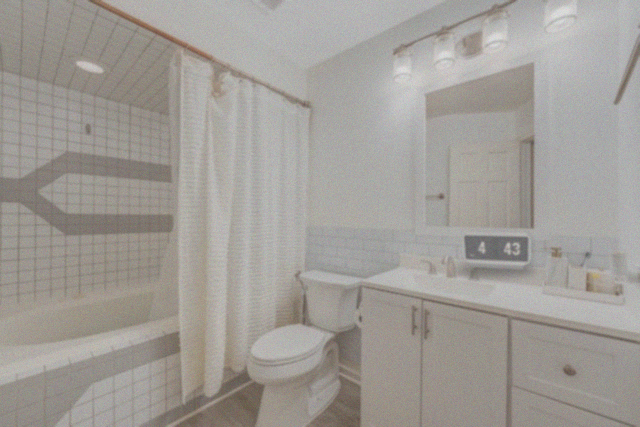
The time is 4:43
